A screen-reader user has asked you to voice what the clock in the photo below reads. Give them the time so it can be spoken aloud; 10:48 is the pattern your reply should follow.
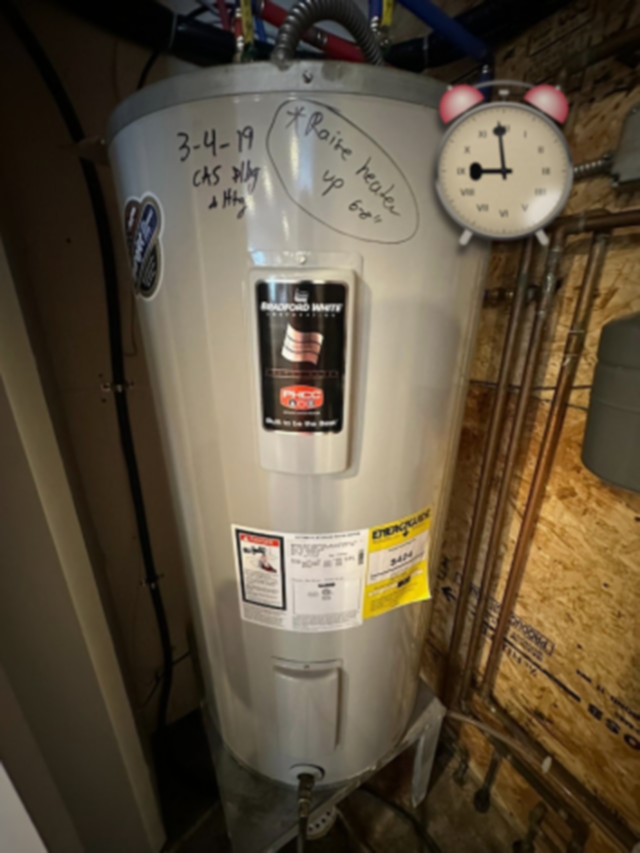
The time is 8:59
